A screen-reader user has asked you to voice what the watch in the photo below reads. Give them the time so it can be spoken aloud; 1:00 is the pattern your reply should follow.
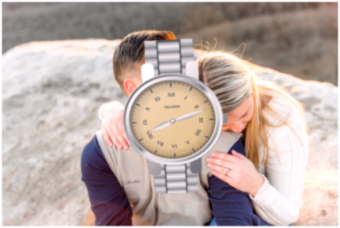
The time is 8:12
